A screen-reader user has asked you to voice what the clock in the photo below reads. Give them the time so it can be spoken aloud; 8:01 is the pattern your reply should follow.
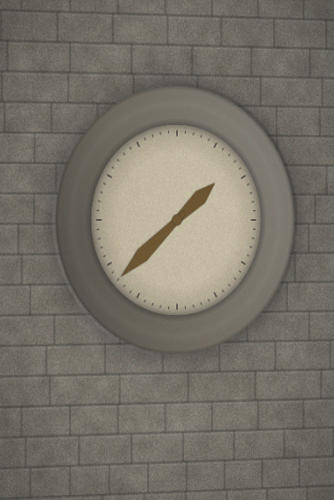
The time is 1:38
